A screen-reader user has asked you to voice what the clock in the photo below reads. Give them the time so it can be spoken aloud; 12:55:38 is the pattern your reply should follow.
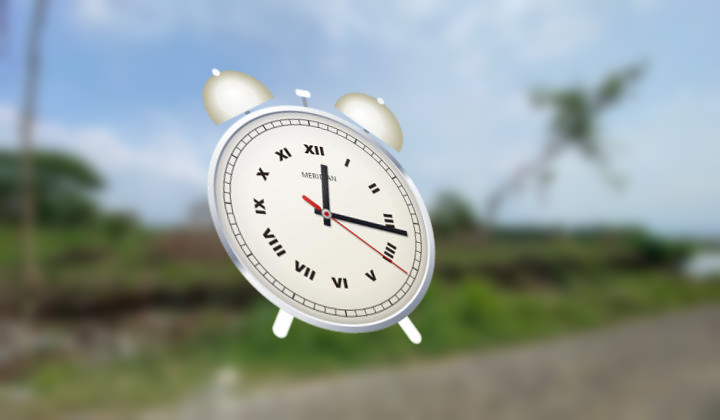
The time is 12:16:21
